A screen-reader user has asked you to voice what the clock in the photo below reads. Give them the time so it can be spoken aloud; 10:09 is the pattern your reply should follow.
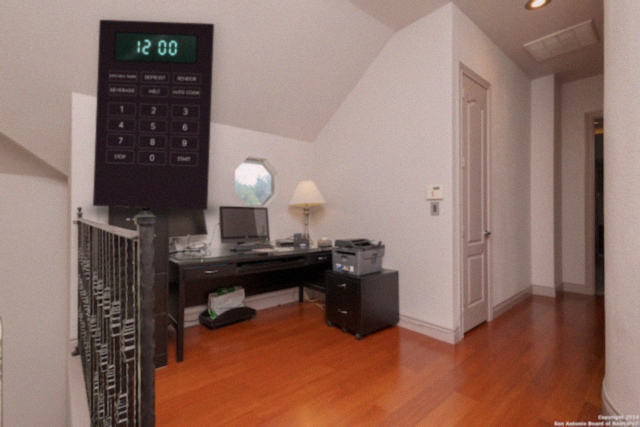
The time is 12:00
